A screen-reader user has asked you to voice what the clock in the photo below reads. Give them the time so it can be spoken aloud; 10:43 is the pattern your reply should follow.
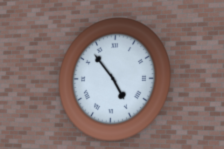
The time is 4:53
